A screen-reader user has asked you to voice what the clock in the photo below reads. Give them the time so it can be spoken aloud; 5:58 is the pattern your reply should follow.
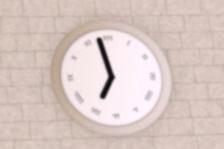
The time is 6:58
